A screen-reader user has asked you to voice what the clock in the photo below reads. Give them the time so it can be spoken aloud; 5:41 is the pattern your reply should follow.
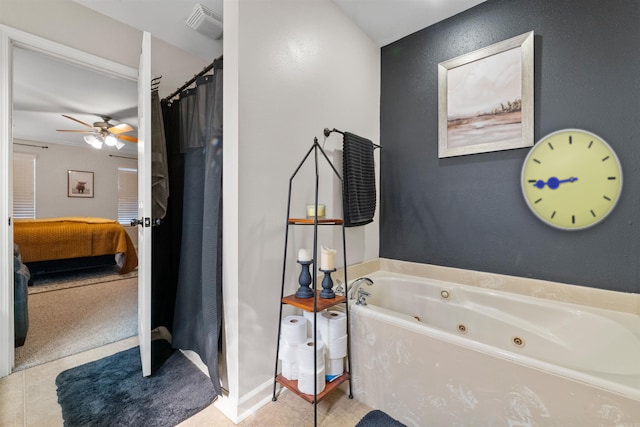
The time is 8:44
